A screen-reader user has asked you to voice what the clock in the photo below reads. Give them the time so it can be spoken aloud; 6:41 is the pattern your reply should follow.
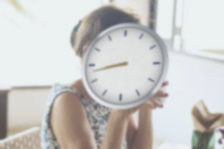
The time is 8:43
